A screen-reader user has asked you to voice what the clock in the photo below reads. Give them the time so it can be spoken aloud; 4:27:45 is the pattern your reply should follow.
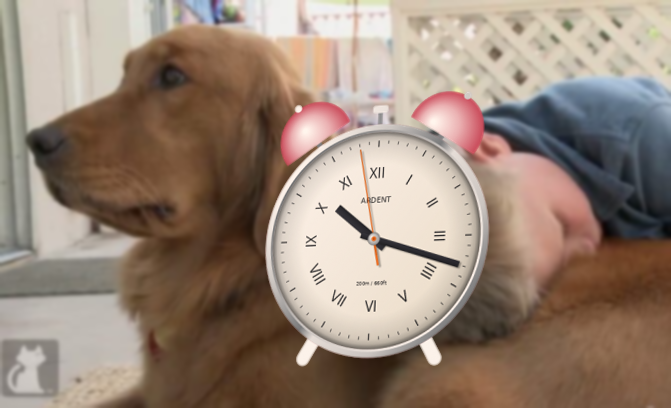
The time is 10:17:58
